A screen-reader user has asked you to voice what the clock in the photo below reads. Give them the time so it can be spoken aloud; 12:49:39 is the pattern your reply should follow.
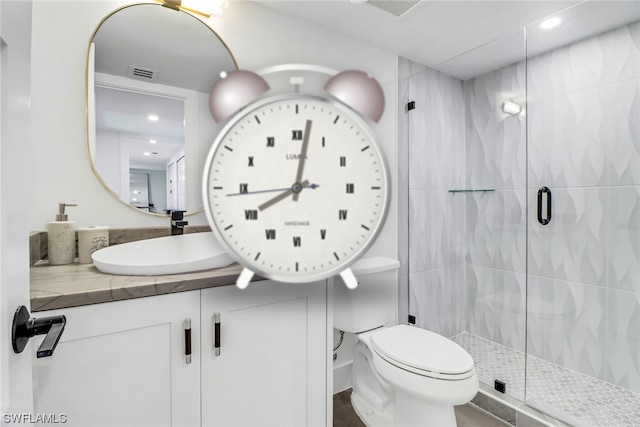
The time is 8:01:44
